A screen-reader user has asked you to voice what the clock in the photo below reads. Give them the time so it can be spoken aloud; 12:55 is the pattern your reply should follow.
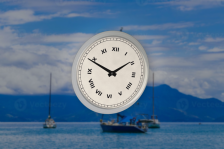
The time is 1:49
